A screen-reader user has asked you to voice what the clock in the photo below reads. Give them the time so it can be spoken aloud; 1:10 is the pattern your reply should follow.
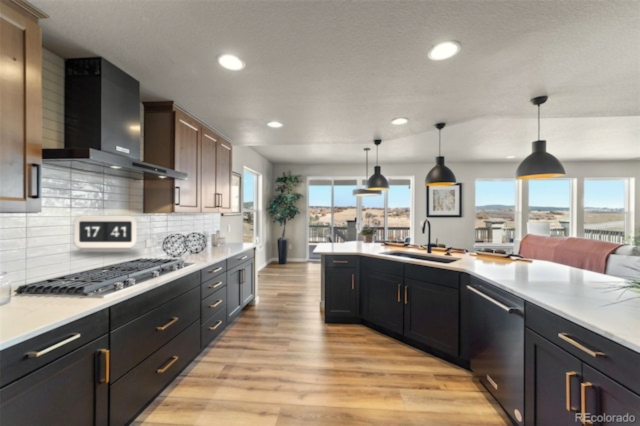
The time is 17:41
